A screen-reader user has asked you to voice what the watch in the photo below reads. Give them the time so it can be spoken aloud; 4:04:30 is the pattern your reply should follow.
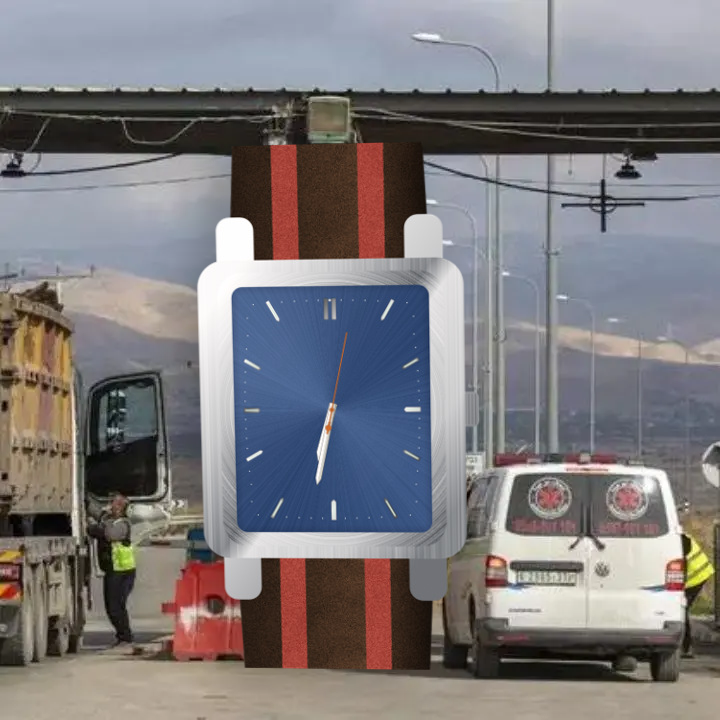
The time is 6:32:02
